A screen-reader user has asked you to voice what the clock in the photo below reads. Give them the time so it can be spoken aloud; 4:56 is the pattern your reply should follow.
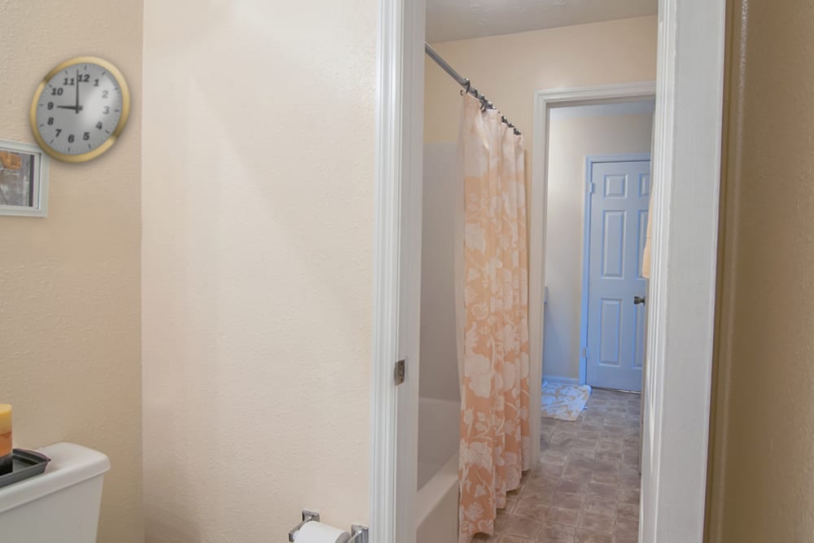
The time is 8:58
